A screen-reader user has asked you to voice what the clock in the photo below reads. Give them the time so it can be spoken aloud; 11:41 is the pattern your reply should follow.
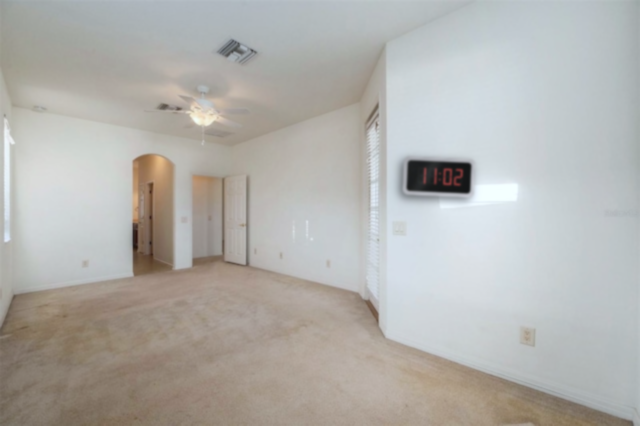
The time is 11:02
